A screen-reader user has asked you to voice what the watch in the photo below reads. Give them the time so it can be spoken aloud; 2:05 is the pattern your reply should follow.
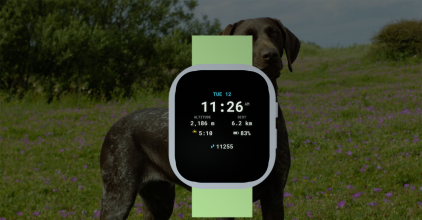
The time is 11:26
